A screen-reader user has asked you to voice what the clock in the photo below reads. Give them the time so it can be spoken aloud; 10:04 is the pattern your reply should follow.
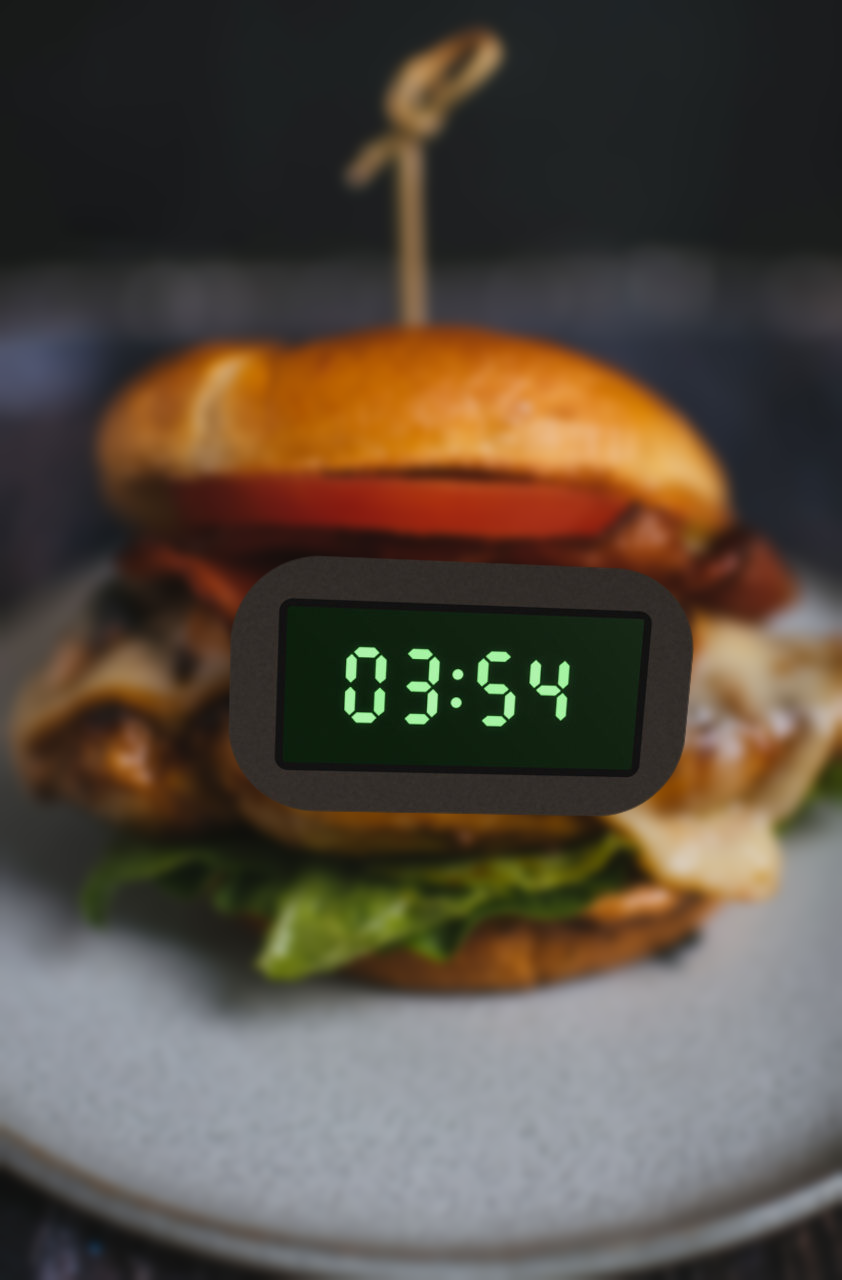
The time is 3:54
